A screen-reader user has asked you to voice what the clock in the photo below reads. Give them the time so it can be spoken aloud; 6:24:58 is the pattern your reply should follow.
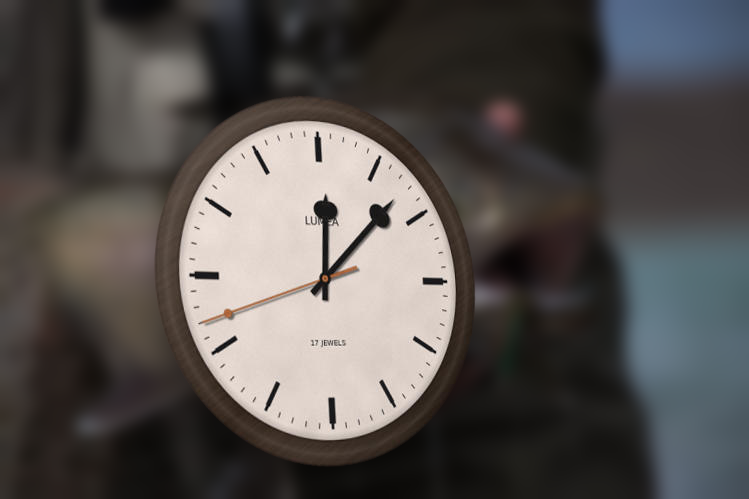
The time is 12:07:42
